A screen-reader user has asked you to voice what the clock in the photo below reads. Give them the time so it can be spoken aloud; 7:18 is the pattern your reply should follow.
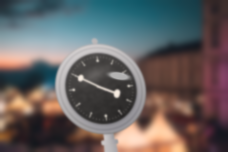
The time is 3:50
